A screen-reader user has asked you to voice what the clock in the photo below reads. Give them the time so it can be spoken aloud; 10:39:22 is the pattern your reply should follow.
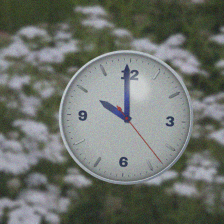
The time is 9:59:23
